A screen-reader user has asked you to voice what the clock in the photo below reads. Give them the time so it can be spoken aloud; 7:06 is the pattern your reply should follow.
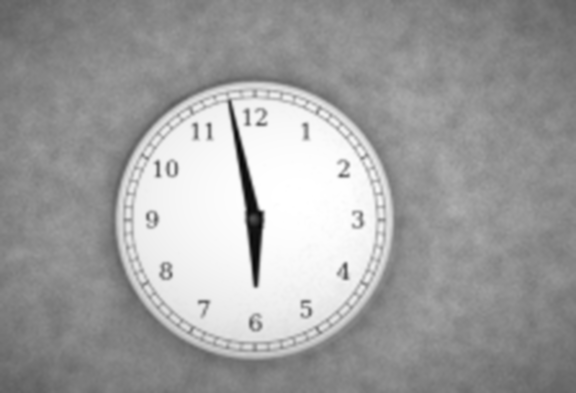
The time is 5:58
